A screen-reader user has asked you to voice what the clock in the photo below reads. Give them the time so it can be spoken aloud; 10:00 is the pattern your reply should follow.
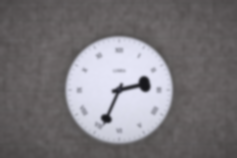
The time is 2:34
